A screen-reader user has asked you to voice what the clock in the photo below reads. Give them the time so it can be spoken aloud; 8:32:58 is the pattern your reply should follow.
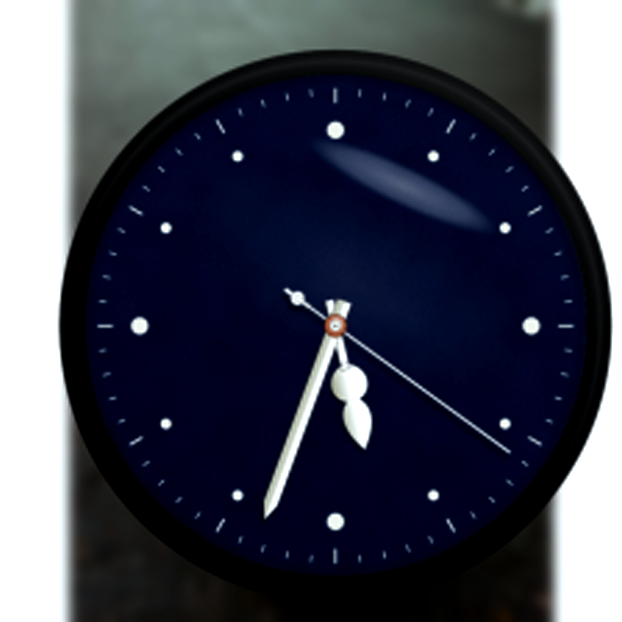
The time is 5:33:21
